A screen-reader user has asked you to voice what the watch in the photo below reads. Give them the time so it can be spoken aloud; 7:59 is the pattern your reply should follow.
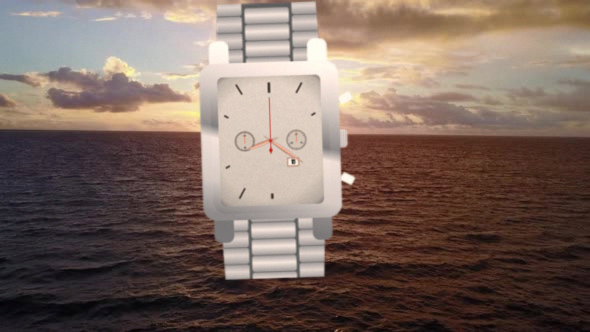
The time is 8:21
